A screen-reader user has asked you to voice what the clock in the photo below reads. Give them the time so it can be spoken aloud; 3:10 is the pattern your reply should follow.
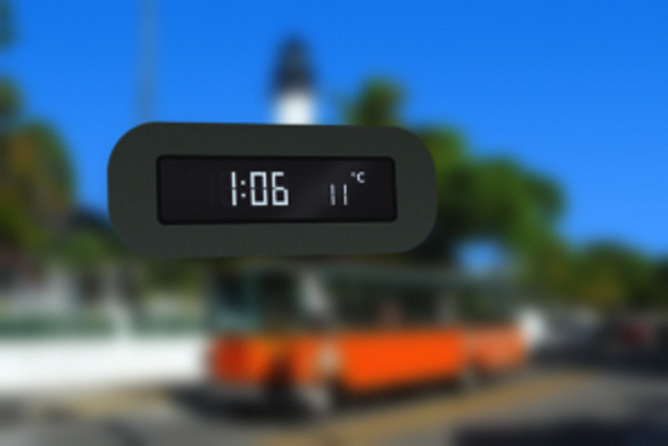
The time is 1:06
